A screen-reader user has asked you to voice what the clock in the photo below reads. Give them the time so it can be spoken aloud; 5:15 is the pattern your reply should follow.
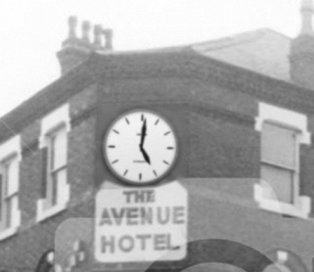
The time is 5:01
